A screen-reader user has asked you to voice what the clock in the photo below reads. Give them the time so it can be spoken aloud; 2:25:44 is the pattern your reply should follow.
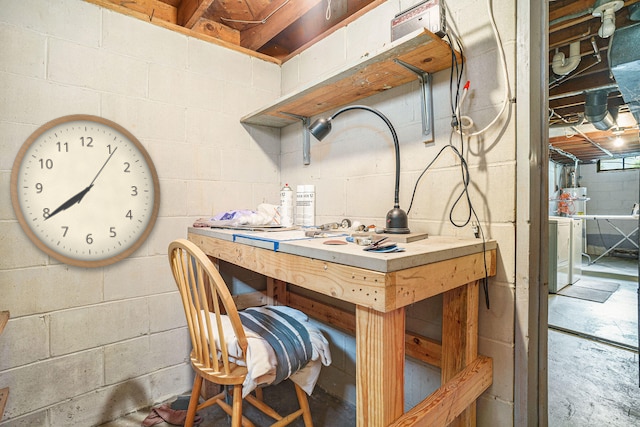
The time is 7:39:06
